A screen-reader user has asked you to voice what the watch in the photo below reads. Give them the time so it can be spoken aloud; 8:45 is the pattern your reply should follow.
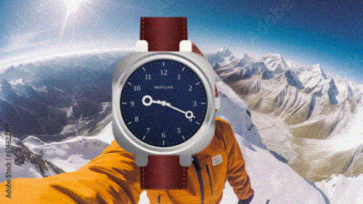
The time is 9:19
